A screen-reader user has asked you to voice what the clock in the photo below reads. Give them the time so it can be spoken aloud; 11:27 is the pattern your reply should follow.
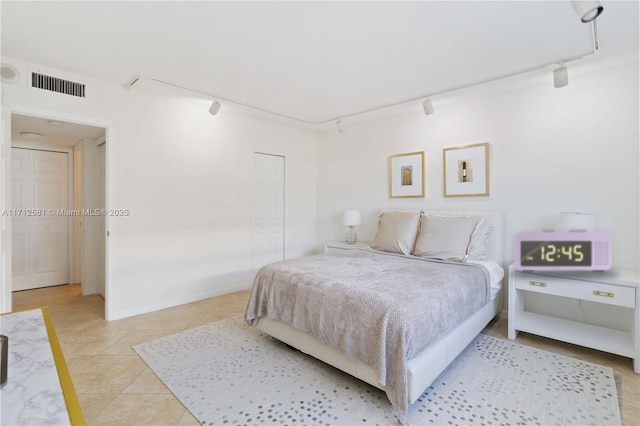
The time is 12:45
